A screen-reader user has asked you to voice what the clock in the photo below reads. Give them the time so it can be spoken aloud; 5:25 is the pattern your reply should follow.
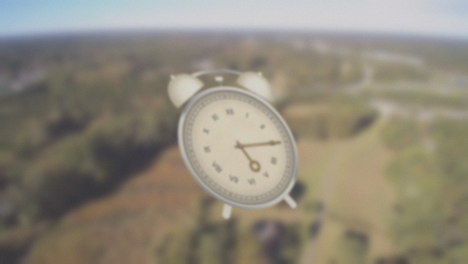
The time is 5:15
